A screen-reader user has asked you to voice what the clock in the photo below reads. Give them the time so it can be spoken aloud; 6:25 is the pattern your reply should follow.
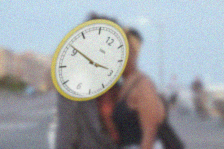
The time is 2:46
